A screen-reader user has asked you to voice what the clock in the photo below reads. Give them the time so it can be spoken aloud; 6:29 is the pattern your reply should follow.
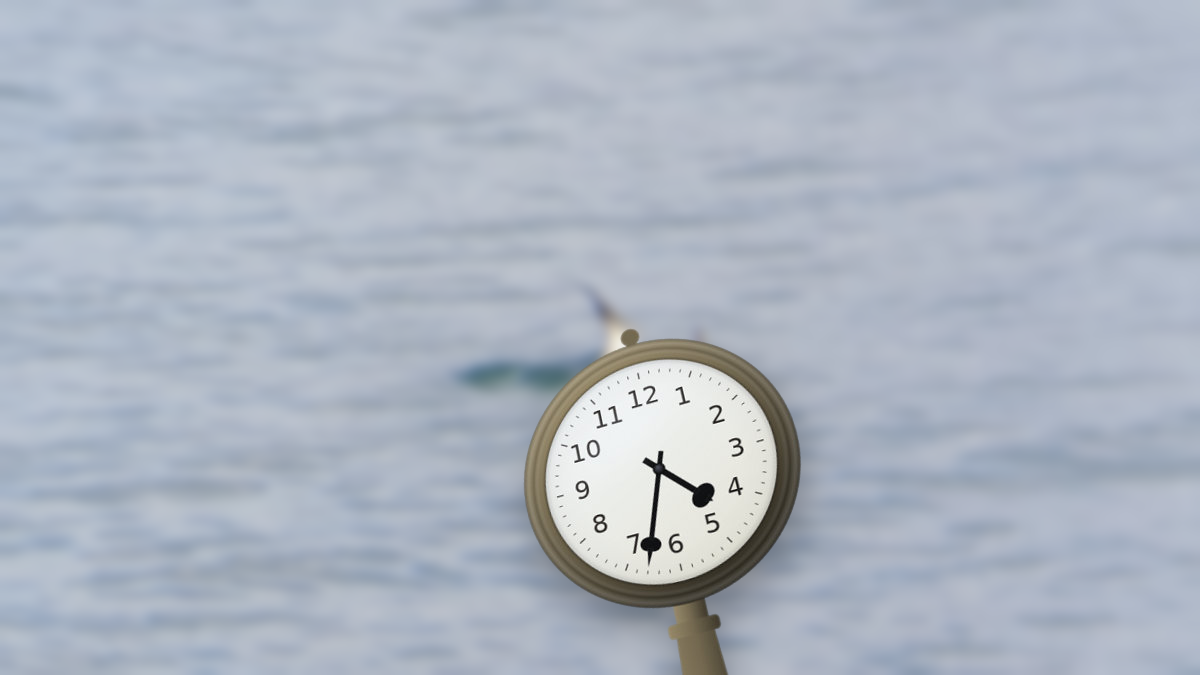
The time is 4:33
